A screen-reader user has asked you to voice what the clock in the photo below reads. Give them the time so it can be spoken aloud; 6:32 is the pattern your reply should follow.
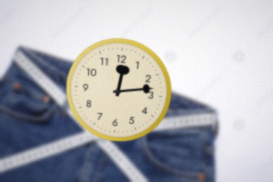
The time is 12:13
